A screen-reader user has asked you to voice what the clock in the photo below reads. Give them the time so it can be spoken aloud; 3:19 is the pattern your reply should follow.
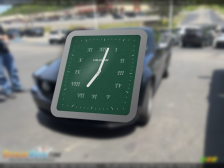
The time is 7:02
